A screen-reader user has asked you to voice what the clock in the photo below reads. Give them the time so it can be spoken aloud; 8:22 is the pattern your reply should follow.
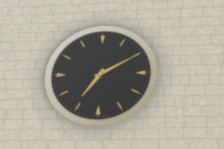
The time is 7:10
